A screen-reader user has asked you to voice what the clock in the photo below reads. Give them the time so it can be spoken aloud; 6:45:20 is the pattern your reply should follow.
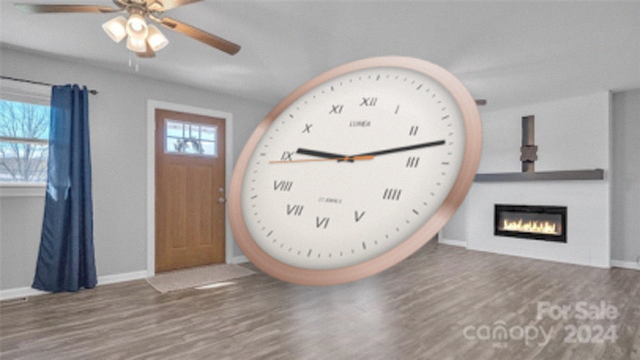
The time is 9:12:44
